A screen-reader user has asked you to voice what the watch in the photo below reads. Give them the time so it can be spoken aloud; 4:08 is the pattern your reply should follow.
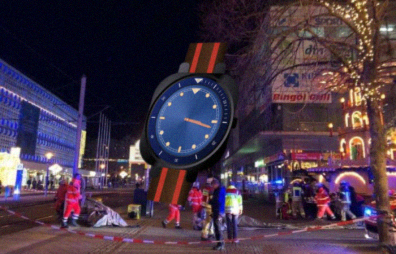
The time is 3:17
